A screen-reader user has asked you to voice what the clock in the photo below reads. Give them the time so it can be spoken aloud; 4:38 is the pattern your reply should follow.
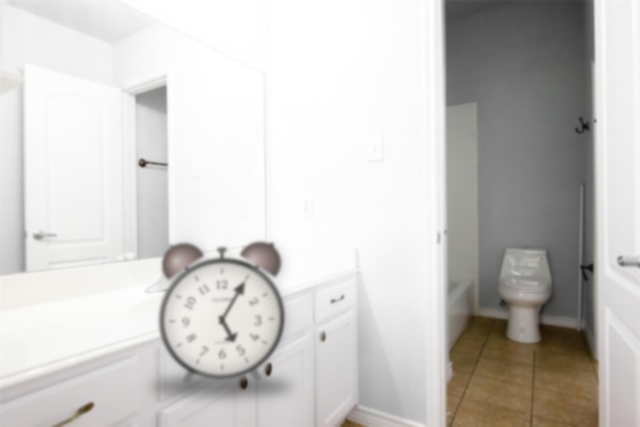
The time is 5:05
